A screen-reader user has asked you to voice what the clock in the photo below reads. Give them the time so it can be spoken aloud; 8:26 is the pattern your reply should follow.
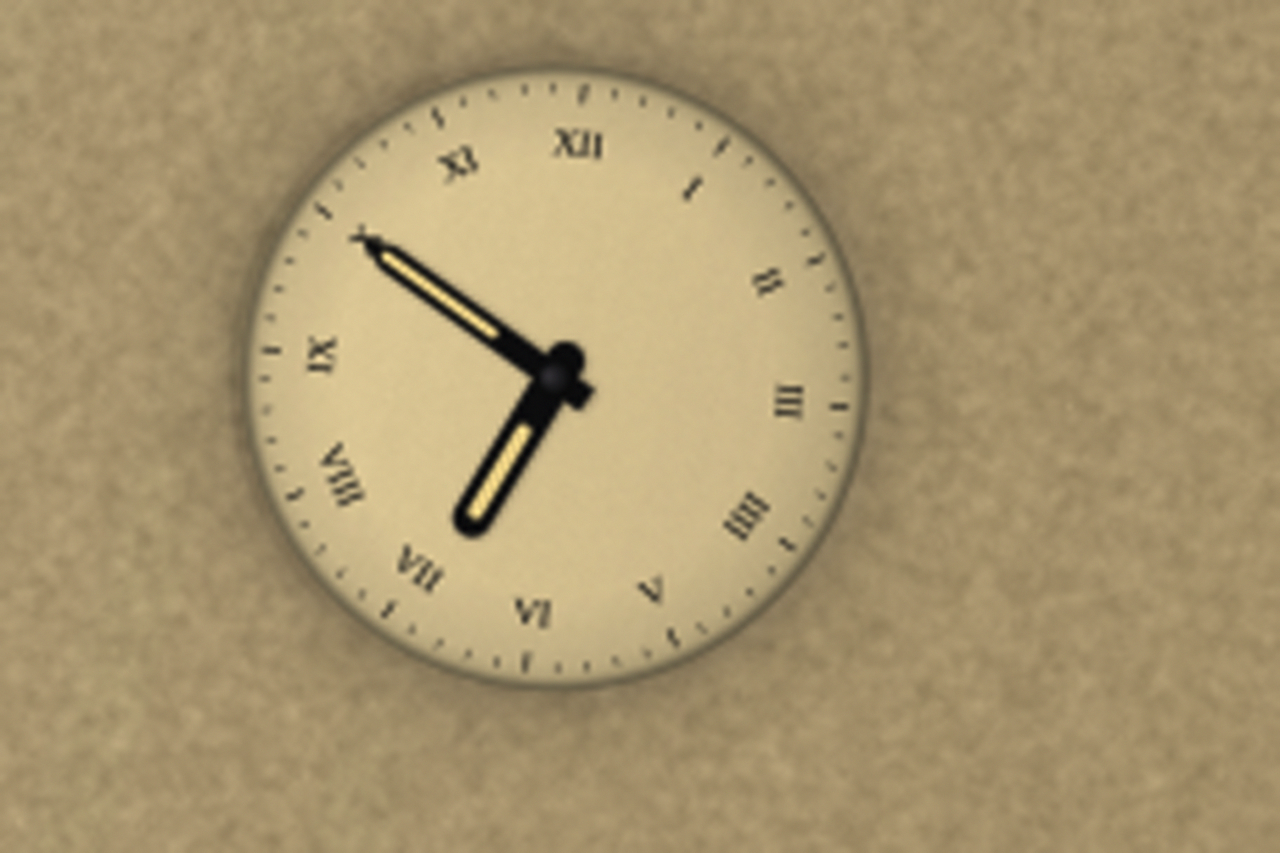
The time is 6:50
